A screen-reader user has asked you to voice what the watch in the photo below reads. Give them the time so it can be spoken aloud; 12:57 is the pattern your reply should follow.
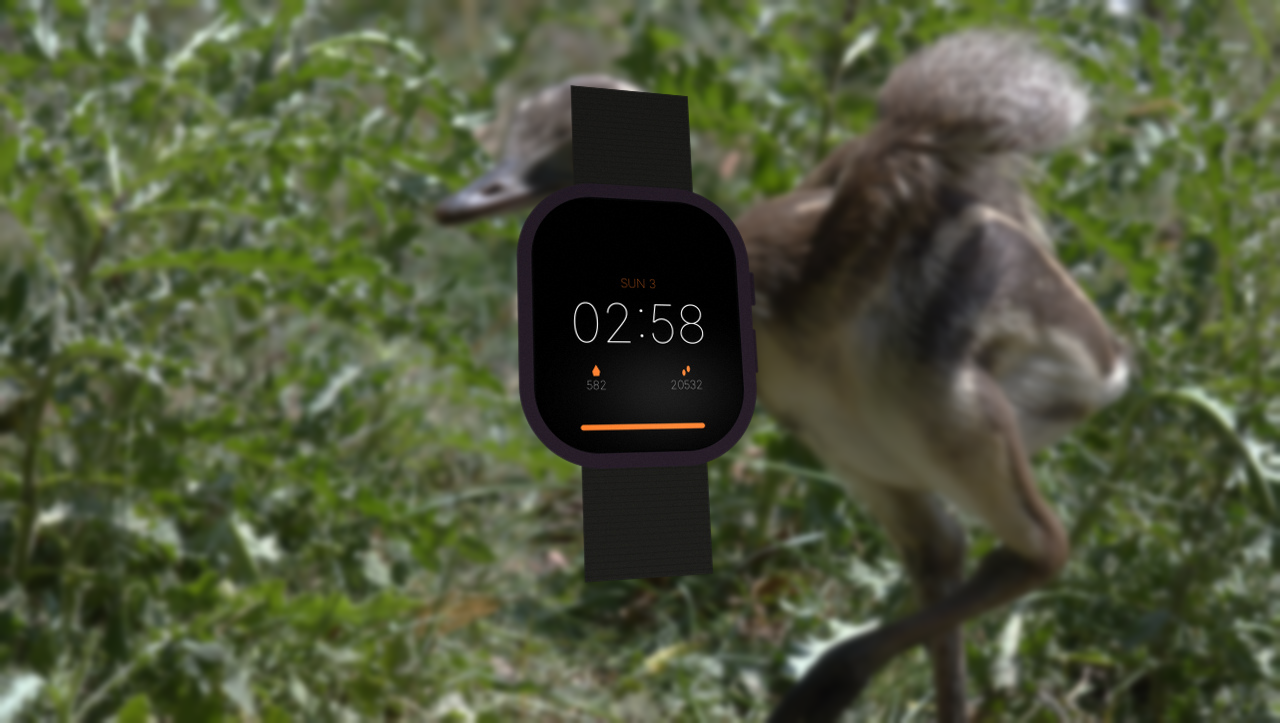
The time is 2:58
